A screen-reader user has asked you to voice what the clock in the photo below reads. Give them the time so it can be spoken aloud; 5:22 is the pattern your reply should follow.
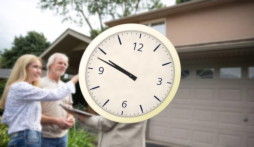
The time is 9:48
